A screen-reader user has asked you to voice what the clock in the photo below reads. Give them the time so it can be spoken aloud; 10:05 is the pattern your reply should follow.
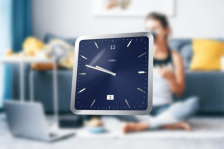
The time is 9:48
